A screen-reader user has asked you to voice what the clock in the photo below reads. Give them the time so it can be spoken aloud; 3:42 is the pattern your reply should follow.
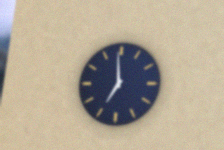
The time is 6:59
